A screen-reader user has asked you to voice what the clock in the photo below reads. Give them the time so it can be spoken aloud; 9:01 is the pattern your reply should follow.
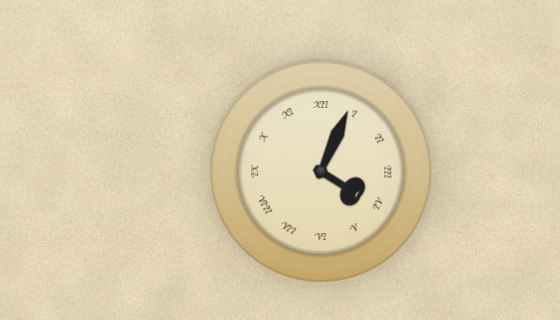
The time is 4:04
